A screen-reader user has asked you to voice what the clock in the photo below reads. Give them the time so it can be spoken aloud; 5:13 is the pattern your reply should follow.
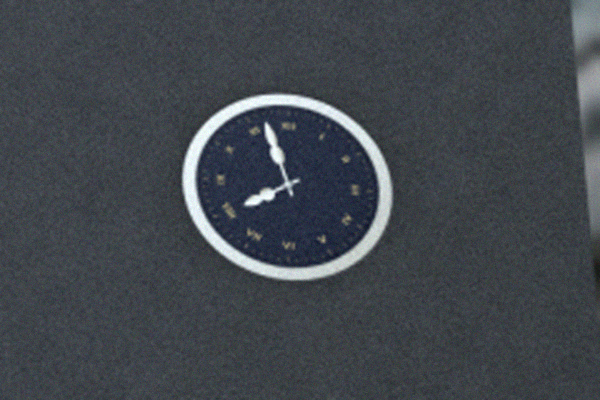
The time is 7:57
